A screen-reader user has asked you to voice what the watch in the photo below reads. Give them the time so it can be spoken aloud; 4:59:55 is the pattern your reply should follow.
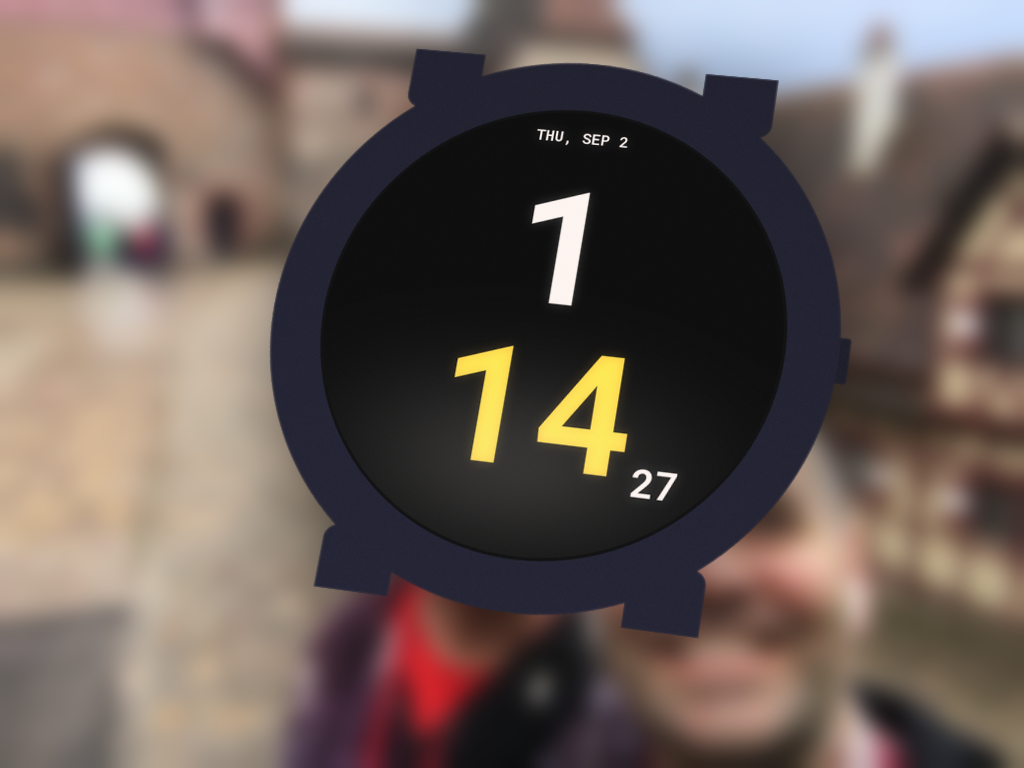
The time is 1:14:27
